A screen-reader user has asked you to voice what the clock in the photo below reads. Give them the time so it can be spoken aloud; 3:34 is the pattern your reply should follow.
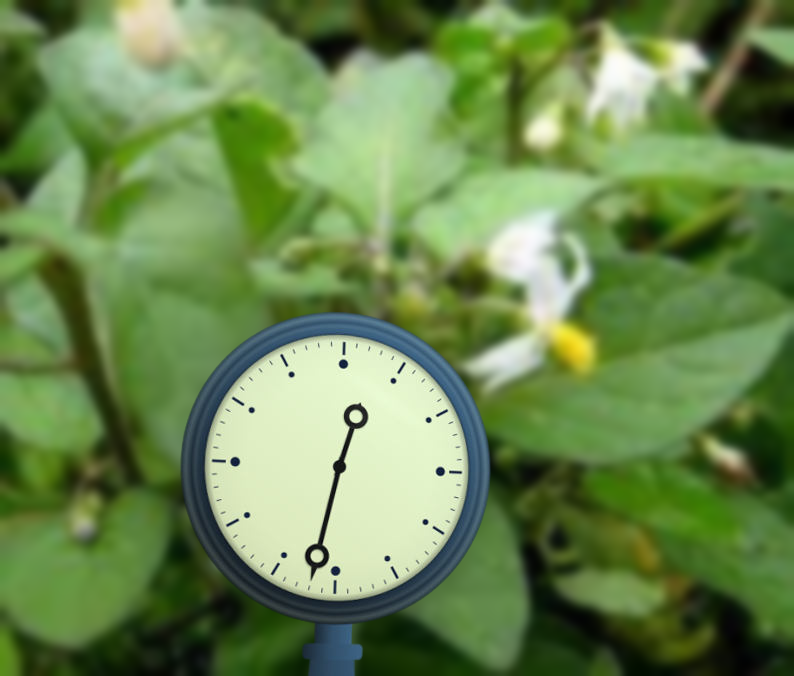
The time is 12:32
